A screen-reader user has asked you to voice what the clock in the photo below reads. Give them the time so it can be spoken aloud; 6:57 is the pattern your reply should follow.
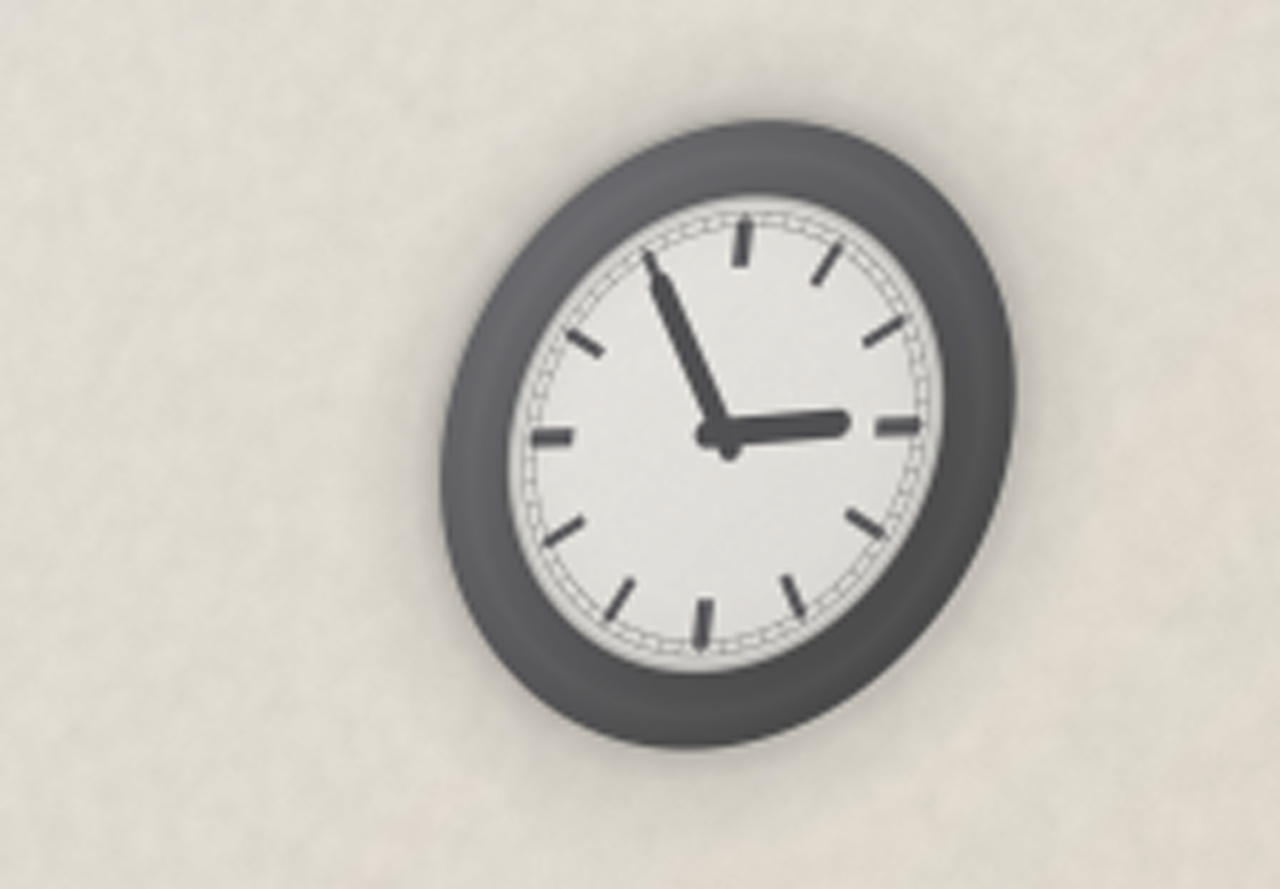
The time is 2:55
